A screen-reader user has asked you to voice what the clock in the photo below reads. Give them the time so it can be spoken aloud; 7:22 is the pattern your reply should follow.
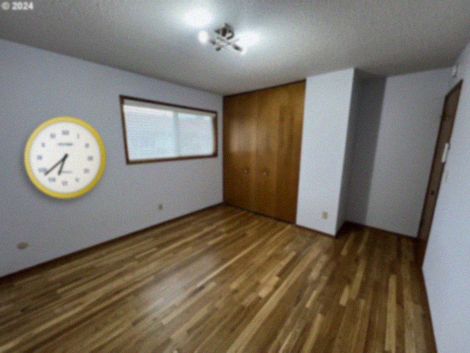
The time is 6:38
